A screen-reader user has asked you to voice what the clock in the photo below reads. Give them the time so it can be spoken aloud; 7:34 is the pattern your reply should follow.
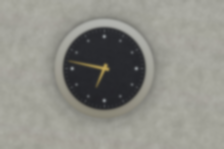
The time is 6:47
